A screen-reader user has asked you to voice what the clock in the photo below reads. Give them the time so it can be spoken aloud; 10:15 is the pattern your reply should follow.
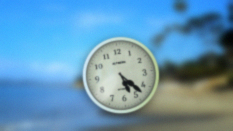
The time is 5:23
